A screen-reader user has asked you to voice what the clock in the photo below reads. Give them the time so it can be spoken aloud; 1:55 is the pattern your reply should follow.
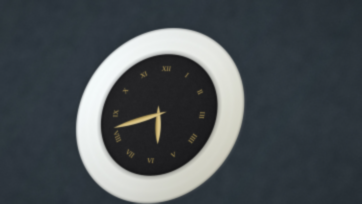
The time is 5:42
